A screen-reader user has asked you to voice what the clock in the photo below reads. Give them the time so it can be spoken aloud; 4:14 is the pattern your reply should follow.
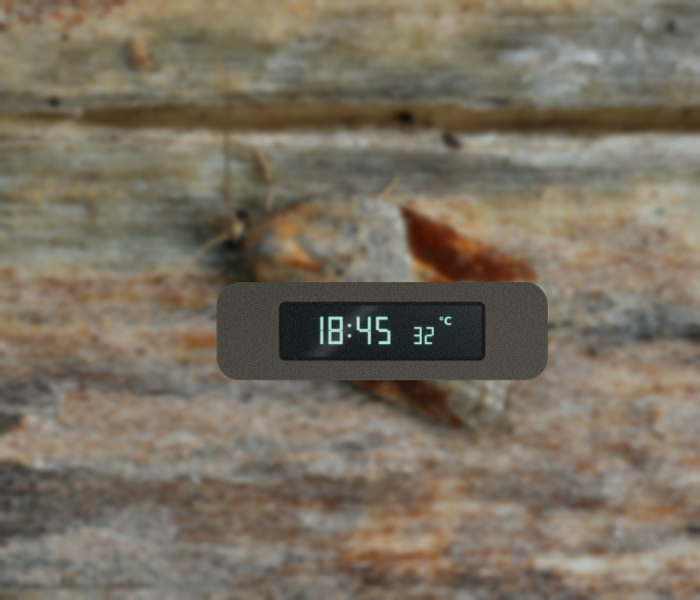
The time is 18:45
